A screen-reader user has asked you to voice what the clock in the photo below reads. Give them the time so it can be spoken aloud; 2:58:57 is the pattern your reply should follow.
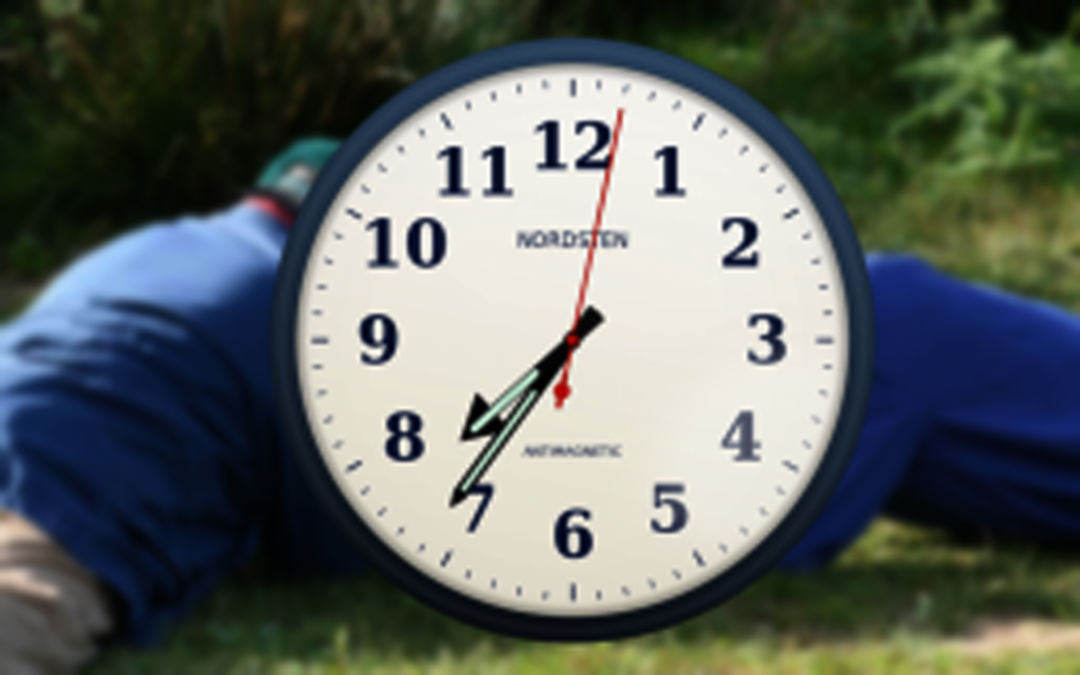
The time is 7:36:02
